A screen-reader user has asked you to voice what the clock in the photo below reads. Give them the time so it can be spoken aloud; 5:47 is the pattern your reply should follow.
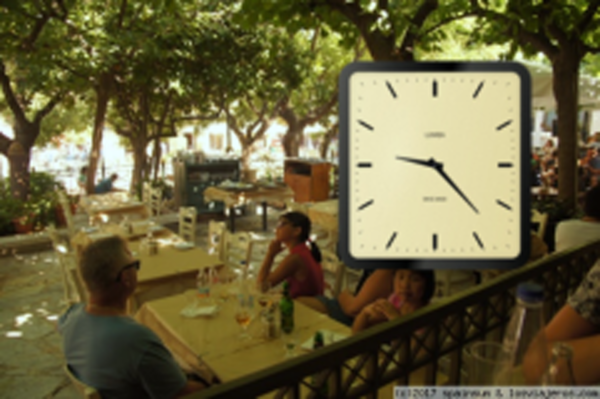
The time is 9:23
